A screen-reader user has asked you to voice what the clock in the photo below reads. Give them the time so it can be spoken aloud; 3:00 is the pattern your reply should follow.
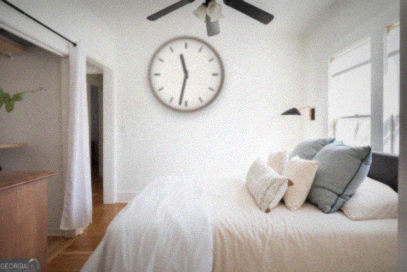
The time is 11:32
